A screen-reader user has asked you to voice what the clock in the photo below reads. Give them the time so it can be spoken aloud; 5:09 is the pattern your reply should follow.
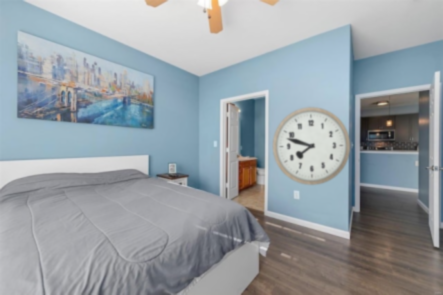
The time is 7:48
